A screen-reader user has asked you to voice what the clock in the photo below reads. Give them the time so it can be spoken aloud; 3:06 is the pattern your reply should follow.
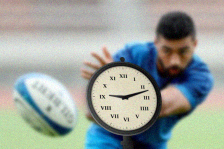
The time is 9:12
